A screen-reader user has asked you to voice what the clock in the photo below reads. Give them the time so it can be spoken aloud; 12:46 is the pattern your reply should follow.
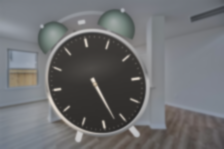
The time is 5:27
